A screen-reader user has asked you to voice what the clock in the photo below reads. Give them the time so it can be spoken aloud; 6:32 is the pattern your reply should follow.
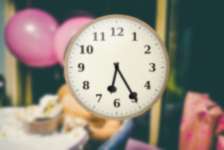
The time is 6:25
